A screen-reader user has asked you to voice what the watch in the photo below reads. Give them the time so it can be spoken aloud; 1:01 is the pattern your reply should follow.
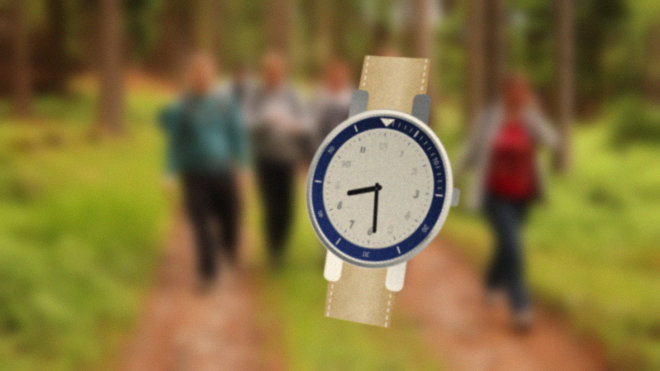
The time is 8:29
